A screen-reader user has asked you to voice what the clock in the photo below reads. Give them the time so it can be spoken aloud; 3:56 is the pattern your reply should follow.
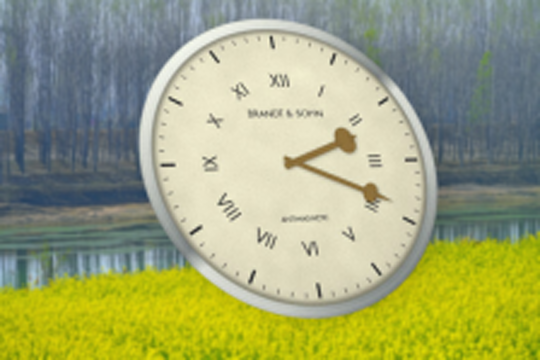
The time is 2:19
